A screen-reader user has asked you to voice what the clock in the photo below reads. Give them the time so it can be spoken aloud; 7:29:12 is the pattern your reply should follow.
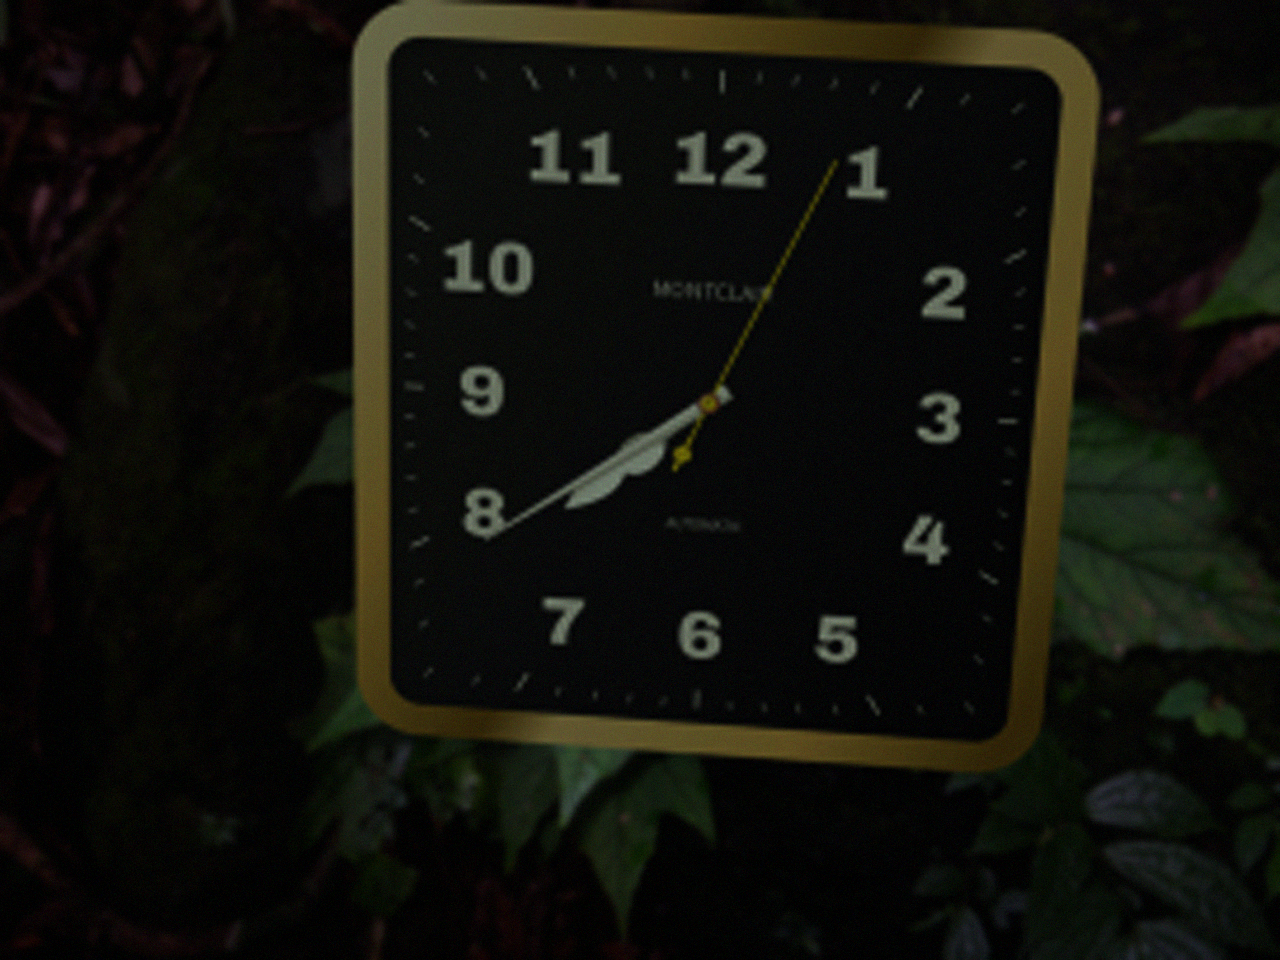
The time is 7:39:04
